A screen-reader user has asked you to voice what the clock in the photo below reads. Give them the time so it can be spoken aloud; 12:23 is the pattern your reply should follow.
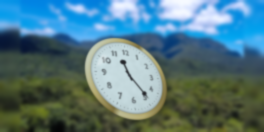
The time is 11:24
